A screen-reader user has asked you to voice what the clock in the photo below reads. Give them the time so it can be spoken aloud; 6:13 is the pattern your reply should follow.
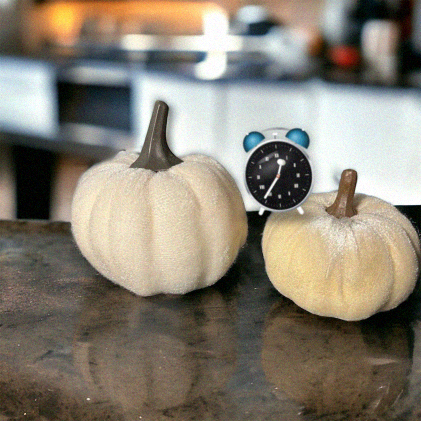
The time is 12:36
